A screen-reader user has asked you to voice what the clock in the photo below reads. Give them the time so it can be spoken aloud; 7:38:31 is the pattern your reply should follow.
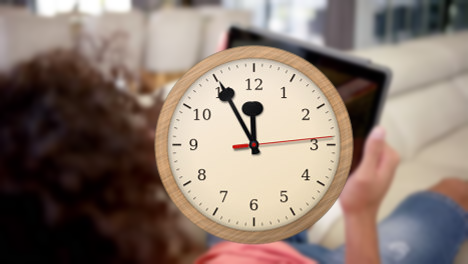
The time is 11:55:14
